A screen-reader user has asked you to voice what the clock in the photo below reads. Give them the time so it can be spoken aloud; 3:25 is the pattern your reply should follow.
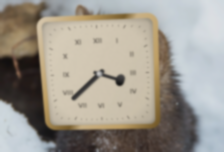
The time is 3:38
